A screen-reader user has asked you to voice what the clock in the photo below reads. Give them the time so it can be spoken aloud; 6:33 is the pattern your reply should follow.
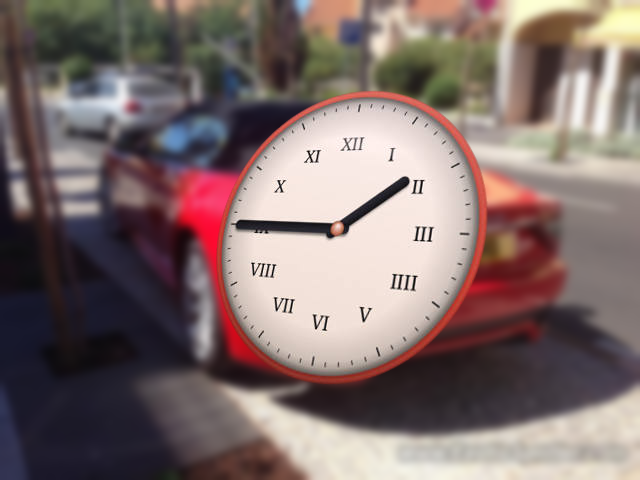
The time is 1:45
